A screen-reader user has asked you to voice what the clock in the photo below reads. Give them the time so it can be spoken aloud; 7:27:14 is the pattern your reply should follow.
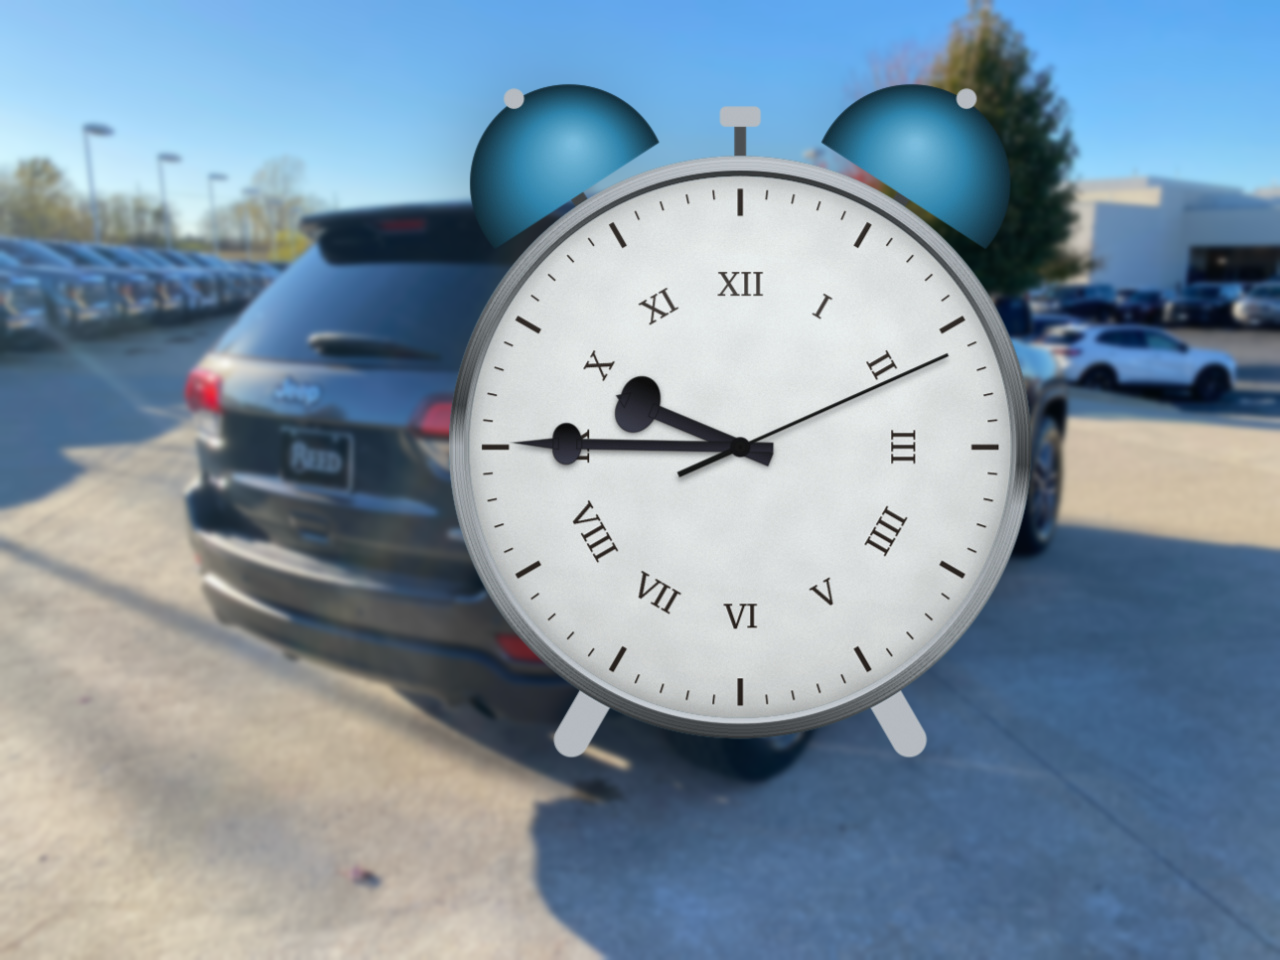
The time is 9:45:11
